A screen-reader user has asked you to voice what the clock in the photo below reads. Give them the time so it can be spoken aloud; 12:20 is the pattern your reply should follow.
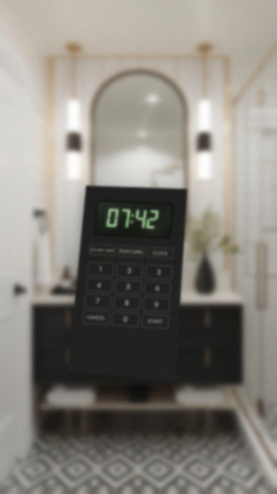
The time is 7:42
